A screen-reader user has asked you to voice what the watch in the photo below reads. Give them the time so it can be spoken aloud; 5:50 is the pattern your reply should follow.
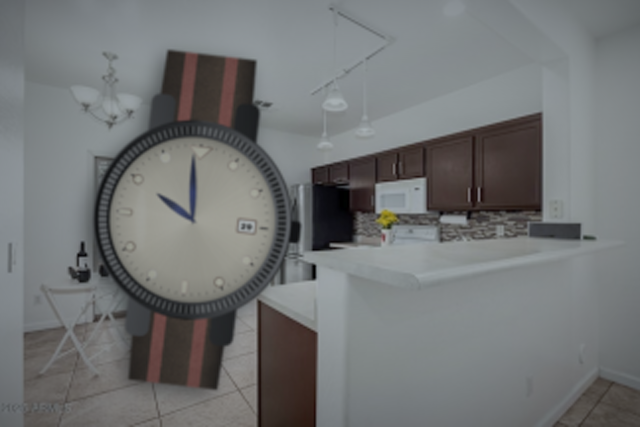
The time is 9:59
